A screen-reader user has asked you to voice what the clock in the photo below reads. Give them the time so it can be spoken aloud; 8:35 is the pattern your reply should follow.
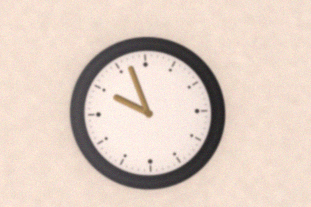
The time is 9:57
